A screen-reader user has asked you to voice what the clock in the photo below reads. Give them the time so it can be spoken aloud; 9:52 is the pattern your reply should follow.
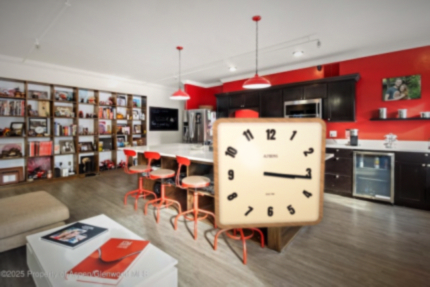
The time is 3:16
